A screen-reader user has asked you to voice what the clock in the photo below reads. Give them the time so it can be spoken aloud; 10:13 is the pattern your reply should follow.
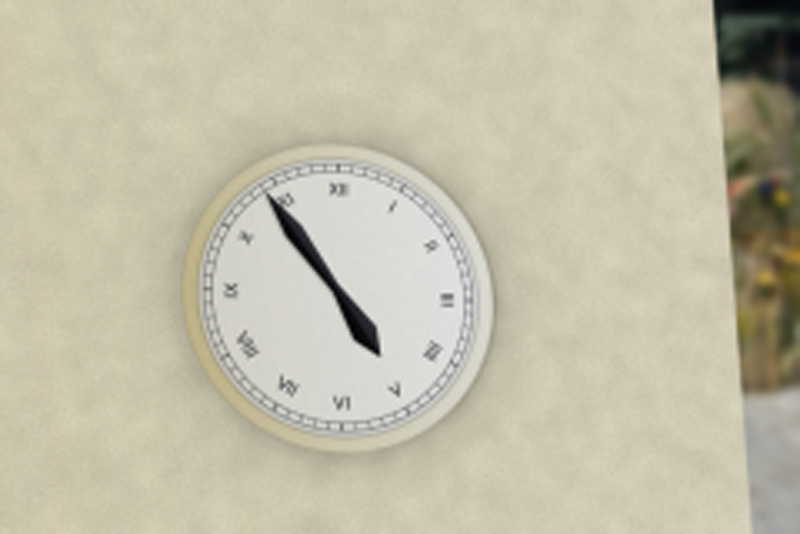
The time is 4:54
